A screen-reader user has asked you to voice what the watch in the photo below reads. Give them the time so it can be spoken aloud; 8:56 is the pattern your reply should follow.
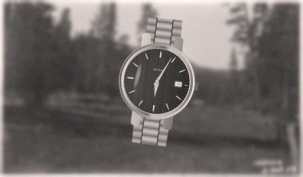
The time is 6:04
